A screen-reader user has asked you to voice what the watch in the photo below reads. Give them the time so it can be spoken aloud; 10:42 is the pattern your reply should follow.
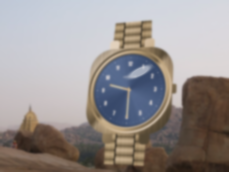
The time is 9:30
